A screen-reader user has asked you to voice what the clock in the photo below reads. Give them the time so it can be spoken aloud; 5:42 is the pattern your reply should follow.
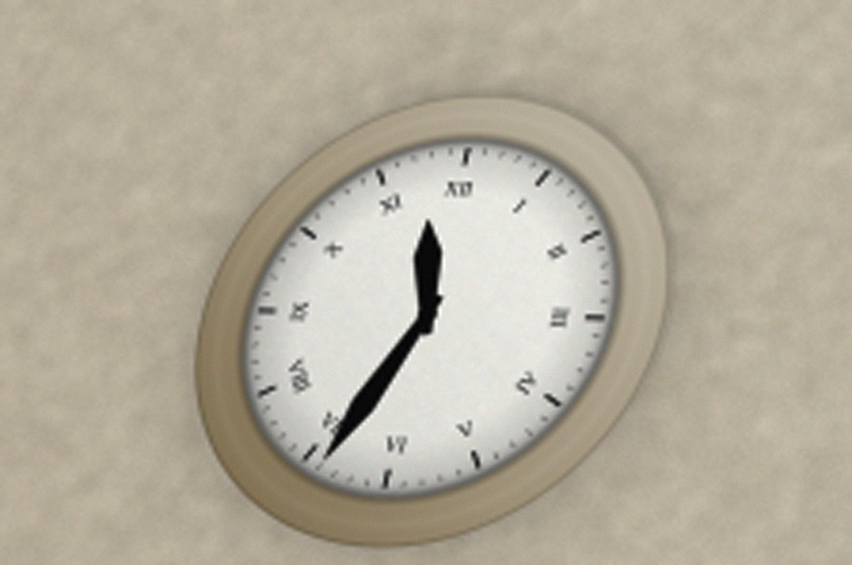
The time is 11:34
